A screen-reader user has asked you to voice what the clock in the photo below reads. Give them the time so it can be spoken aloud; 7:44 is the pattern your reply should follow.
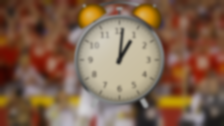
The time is 1:01
